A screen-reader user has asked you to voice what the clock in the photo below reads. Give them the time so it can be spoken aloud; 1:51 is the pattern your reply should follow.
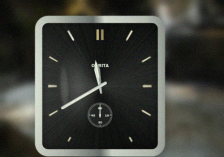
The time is 11:40
